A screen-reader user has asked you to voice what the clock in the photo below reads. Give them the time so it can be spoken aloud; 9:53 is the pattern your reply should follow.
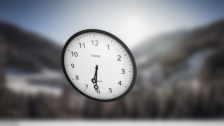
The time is 6:31
